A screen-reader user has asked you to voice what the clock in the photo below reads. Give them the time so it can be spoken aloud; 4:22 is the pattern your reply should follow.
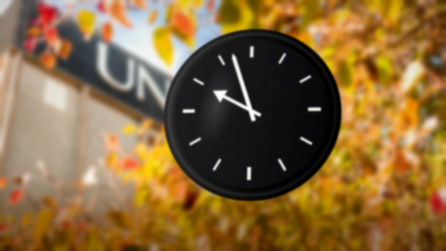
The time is 9:57
